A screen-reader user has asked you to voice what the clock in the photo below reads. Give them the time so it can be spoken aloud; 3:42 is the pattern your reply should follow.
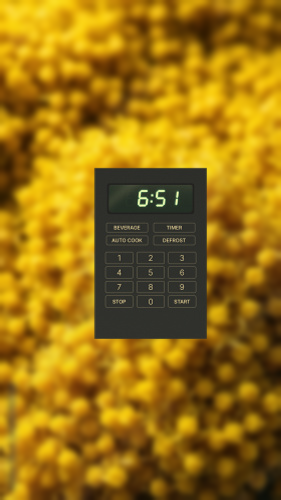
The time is 6:51
